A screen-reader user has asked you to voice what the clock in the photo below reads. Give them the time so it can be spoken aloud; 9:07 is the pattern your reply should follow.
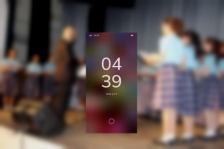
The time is 4:39
